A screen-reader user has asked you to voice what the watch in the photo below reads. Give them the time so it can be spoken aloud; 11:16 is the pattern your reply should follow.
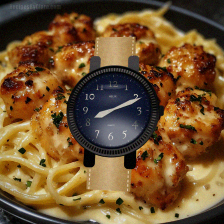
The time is 8:11
